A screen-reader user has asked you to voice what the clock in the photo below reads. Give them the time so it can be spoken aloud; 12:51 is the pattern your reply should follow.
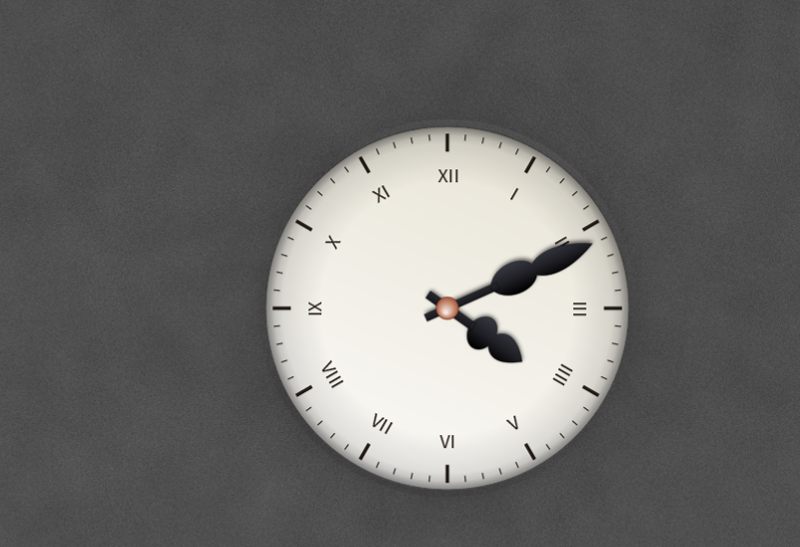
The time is 4:11
